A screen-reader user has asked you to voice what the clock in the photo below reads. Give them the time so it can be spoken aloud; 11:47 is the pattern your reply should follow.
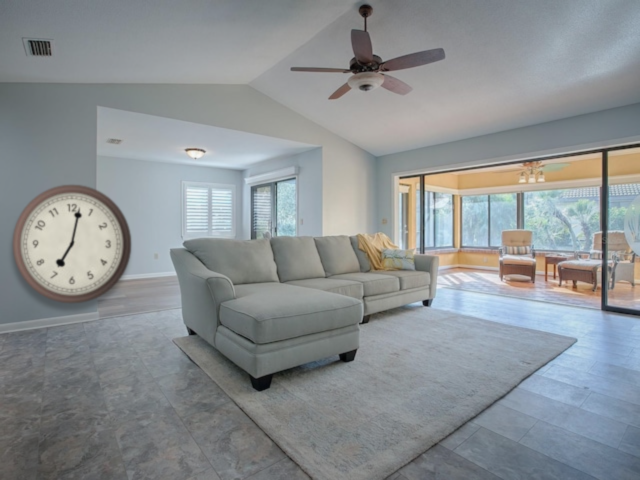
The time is 7:02
